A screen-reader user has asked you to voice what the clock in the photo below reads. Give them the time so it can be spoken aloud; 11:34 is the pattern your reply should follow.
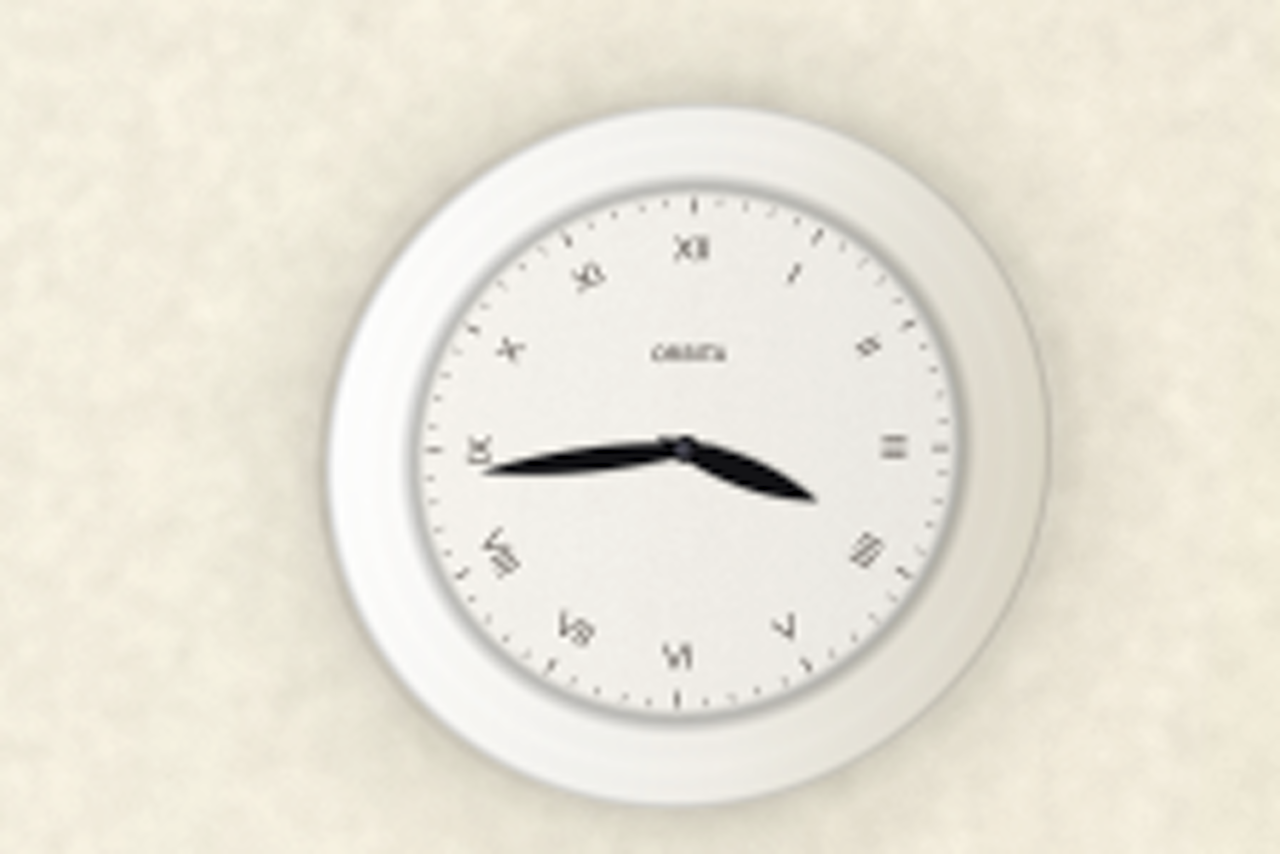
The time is 3:44
